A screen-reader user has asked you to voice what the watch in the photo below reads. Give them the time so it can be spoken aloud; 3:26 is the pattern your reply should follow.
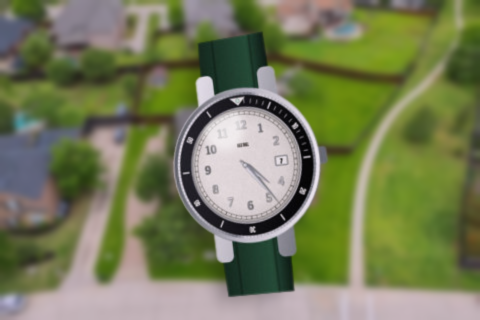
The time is 4:24
